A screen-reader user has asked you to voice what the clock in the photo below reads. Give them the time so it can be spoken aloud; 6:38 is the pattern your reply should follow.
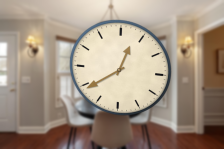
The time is 12:39
